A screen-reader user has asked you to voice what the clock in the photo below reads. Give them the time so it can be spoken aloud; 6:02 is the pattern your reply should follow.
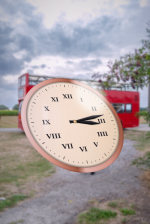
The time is 3:13
